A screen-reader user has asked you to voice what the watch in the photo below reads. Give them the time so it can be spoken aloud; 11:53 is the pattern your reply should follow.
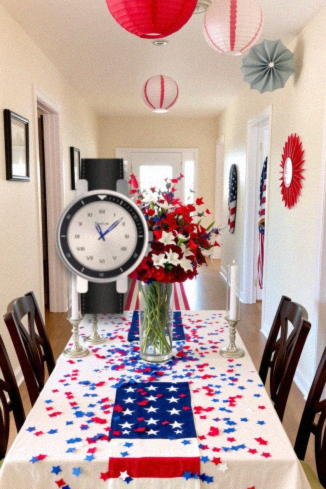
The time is 11:08
